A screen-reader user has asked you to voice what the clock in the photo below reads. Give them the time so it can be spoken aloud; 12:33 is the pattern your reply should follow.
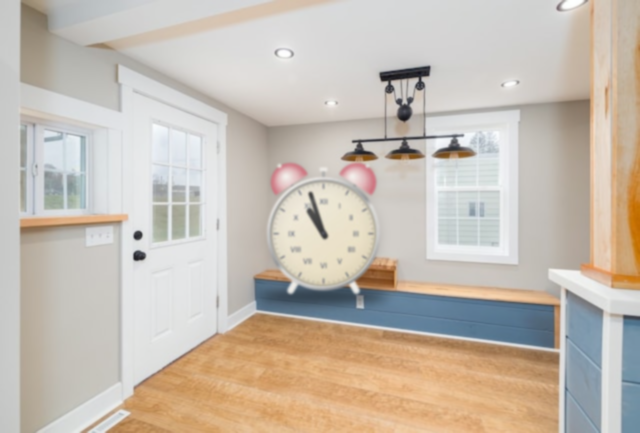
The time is 10:57
